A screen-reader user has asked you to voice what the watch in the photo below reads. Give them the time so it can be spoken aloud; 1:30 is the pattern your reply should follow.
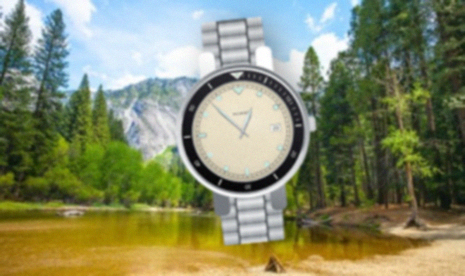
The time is 12:53
